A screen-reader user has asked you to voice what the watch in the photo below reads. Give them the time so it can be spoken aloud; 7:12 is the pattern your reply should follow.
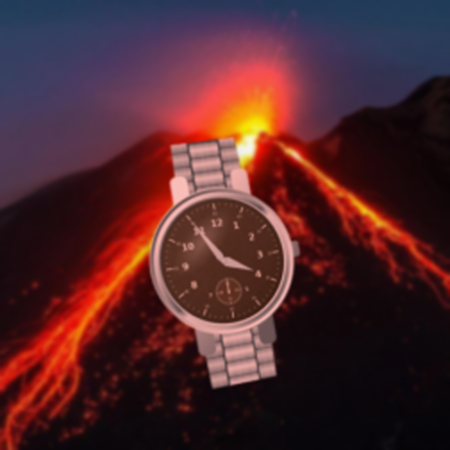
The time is 3:55
